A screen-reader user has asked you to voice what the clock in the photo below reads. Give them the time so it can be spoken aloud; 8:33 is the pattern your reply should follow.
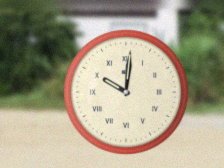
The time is 10:01
